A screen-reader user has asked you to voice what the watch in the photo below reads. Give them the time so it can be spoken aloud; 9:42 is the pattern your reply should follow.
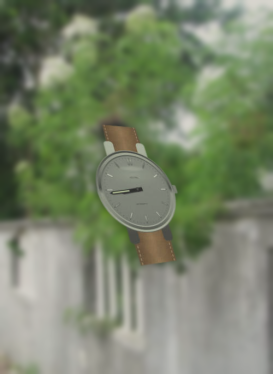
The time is 8:44
